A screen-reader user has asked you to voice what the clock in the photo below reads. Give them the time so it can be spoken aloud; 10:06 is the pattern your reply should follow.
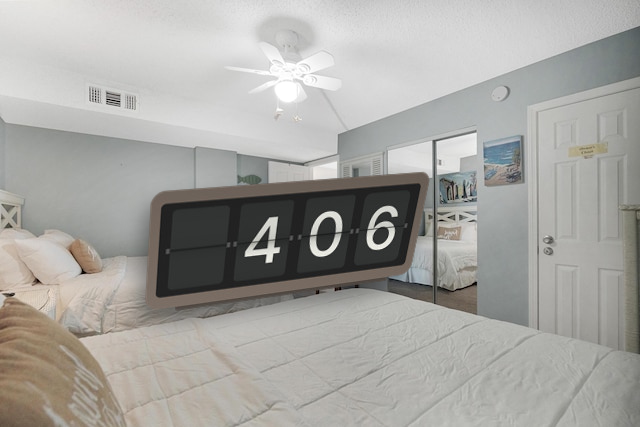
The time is 4:06
